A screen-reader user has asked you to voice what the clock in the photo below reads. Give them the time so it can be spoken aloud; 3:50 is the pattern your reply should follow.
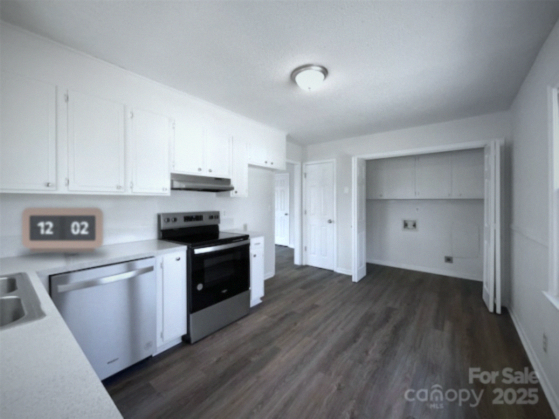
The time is 12:02
